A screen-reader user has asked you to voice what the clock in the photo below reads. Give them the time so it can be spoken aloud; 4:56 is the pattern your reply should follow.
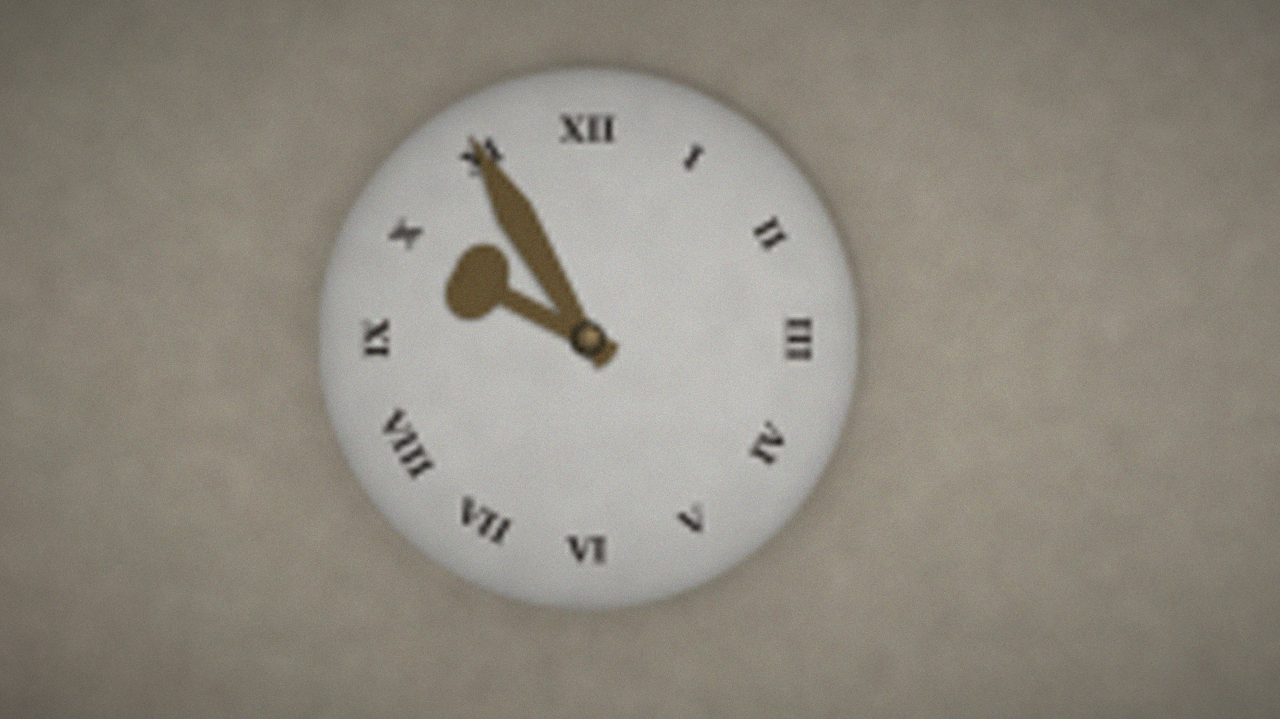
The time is 9:55
